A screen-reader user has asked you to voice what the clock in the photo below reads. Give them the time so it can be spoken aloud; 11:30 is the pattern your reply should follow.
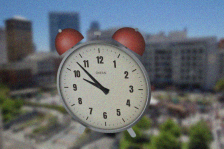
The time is 9:53
